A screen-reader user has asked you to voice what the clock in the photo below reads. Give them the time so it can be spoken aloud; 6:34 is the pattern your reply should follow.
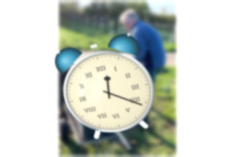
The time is 12:21
